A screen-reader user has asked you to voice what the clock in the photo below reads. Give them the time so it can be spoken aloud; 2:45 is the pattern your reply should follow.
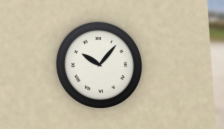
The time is 10:07
